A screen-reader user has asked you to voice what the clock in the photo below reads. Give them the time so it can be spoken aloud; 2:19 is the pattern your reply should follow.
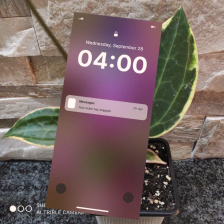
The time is 4:00
